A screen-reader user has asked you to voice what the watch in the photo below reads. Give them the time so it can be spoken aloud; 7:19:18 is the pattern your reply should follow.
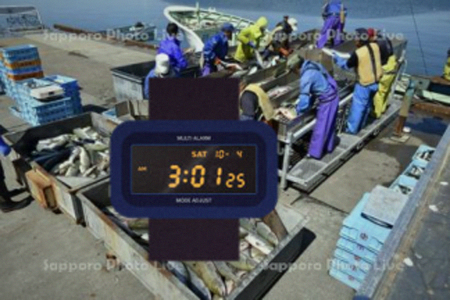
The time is 3:01:25
